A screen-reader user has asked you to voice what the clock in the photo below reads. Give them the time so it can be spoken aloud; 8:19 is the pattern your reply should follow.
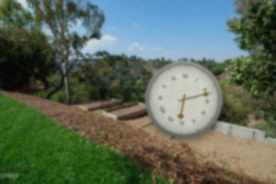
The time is 6:12
